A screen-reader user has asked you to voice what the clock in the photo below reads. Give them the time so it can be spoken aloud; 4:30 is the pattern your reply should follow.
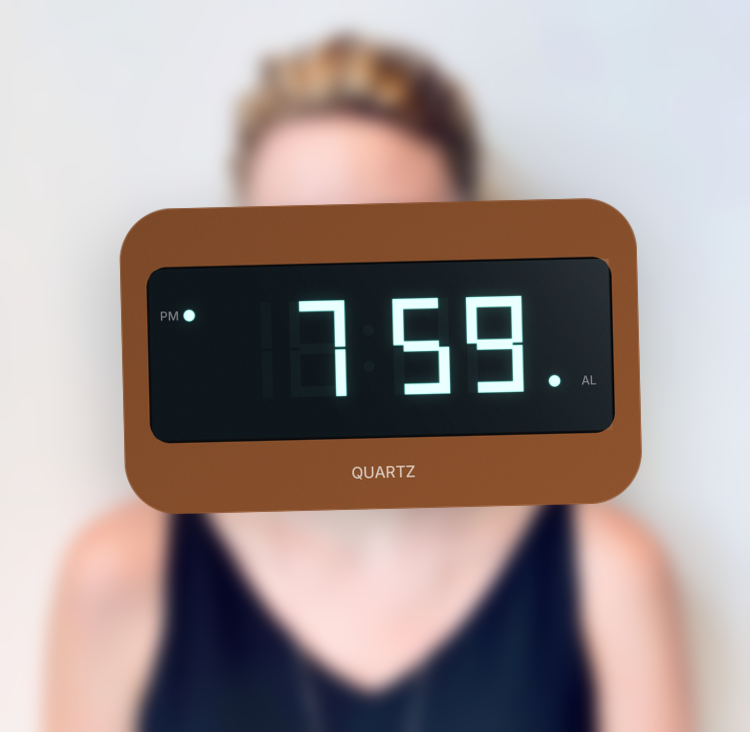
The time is 7:59
